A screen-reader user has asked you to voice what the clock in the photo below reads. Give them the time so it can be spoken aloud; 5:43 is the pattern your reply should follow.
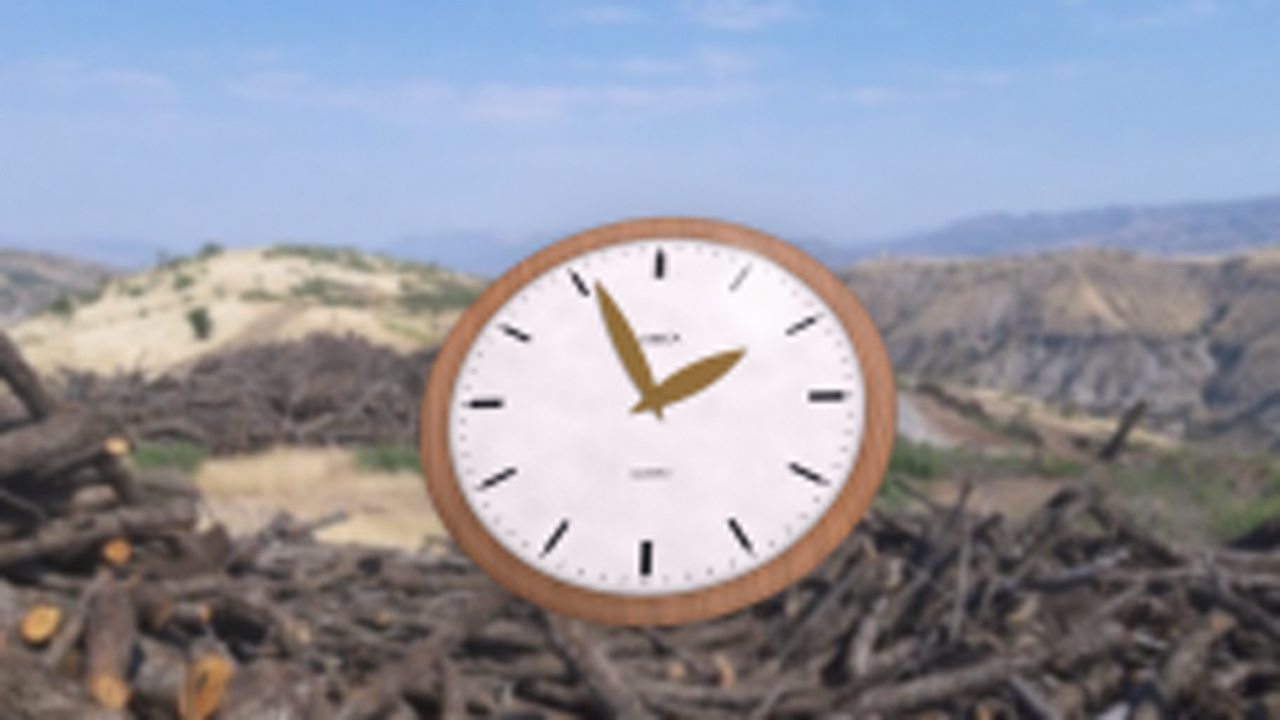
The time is 1:56
